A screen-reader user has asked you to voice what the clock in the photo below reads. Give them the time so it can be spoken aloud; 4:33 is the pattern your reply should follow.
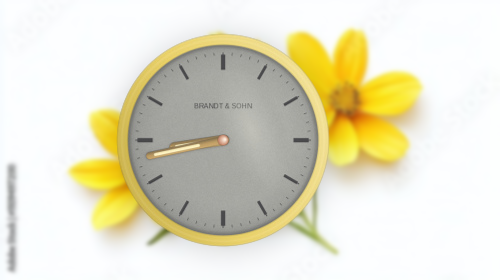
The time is 8:43
